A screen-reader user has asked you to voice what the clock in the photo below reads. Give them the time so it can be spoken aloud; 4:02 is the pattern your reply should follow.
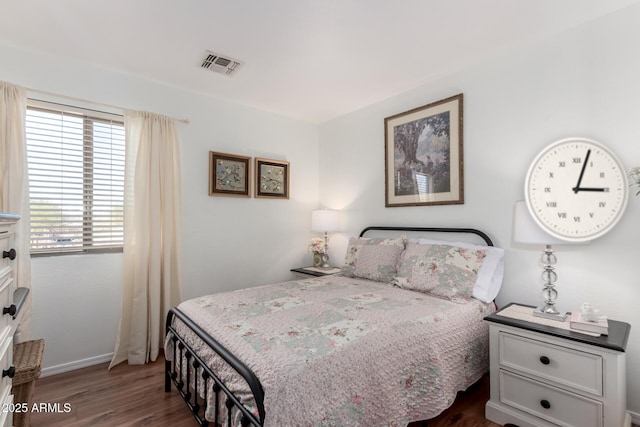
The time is 3:03
